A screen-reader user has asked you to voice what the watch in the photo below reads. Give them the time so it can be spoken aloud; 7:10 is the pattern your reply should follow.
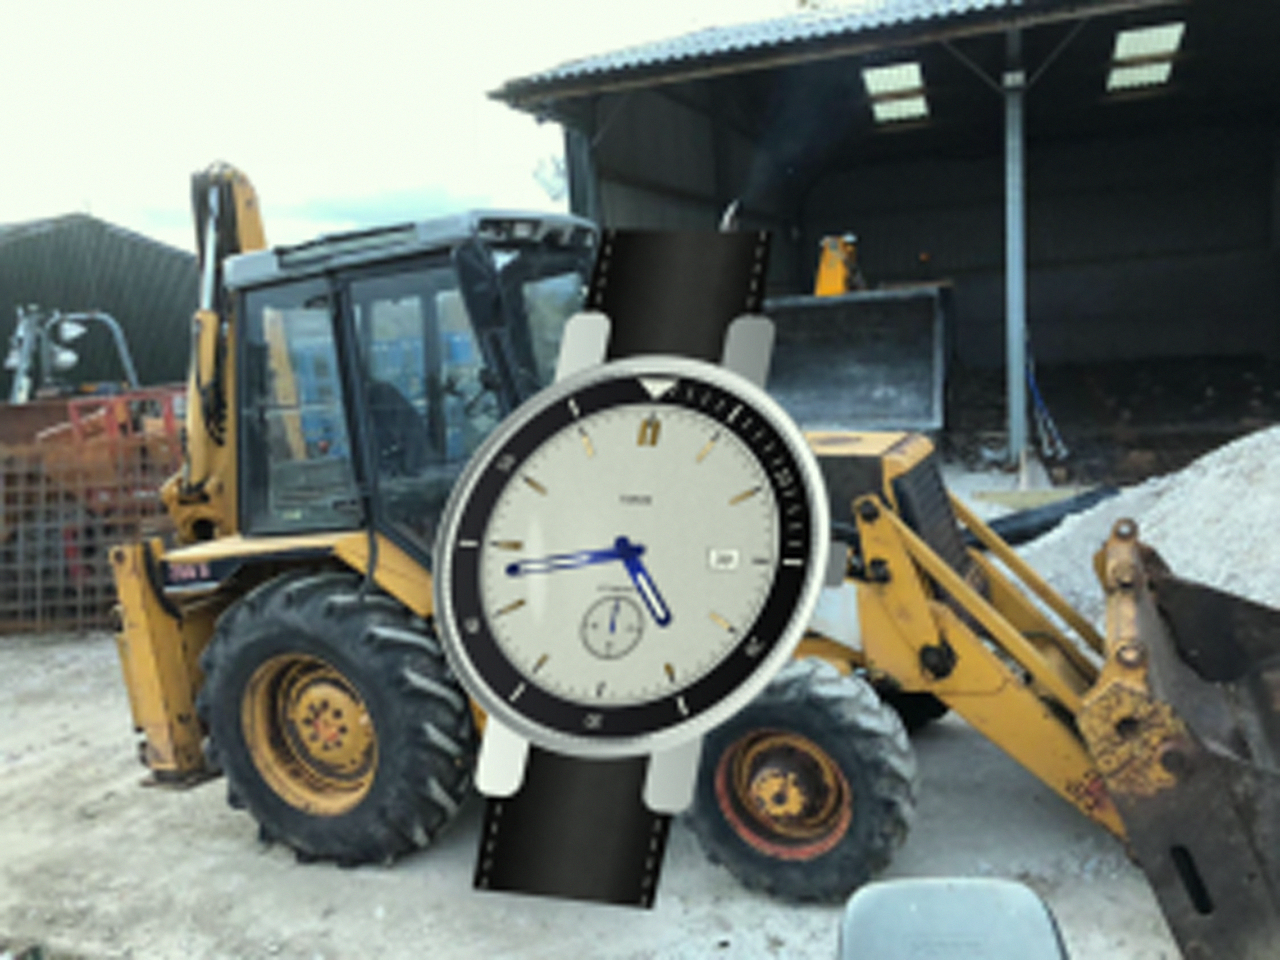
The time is 4:43
